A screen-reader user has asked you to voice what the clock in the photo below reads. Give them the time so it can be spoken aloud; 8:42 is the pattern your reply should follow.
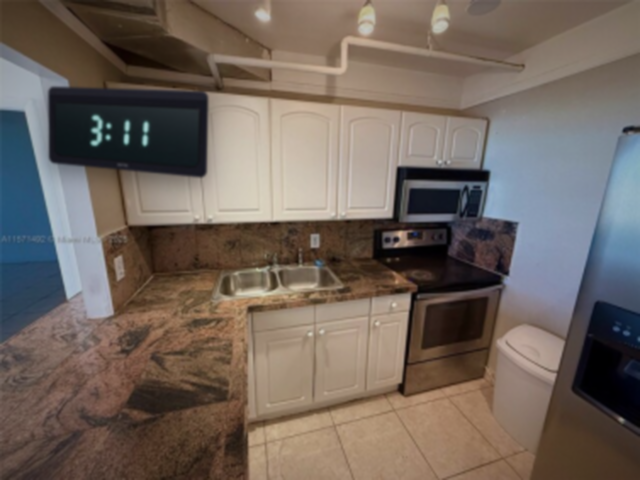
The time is 3:11
